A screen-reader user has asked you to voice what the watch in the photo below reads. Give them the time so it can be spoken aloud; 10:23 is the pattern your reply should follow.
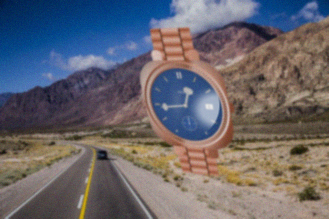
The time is 12:44
